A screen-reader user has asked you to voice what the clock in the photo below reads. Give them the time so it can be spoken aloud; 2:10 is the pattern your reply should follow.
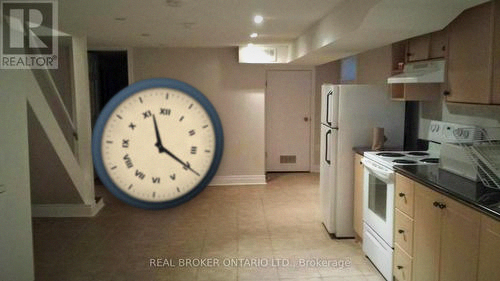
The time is 11:20
